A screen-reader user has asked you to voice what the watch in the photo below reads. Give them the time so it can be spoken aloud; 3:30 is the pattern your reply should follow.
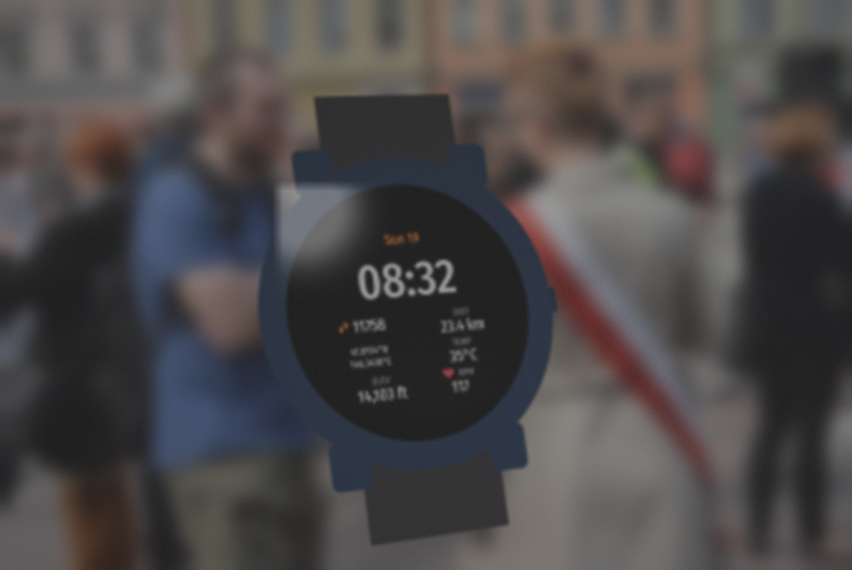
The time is 8:32
